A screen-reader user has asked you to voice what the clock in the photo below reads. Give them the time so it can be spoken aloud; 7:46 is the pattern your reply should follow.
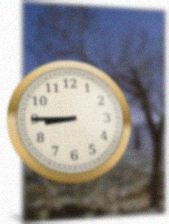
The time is 8:45
